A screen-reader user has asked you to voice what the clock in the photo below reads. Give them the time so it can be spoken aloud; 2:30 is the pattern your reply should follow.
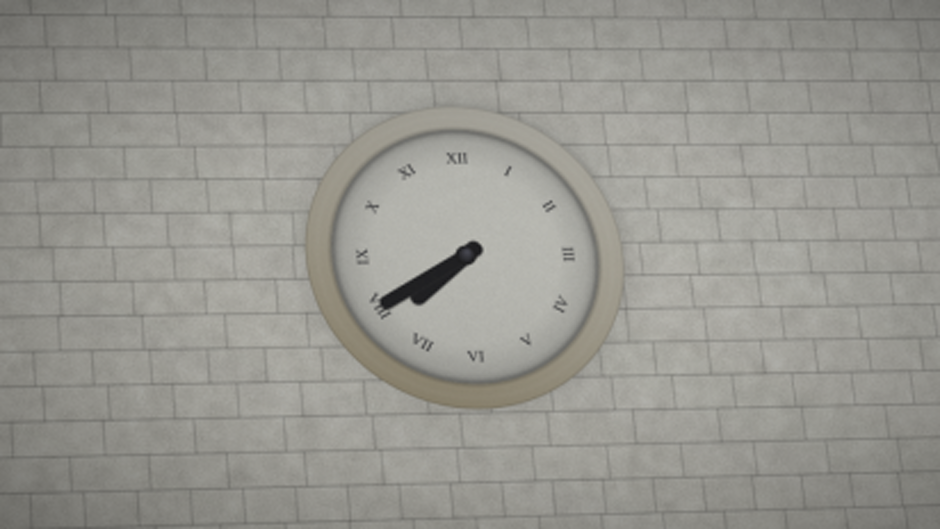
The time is 7:40
